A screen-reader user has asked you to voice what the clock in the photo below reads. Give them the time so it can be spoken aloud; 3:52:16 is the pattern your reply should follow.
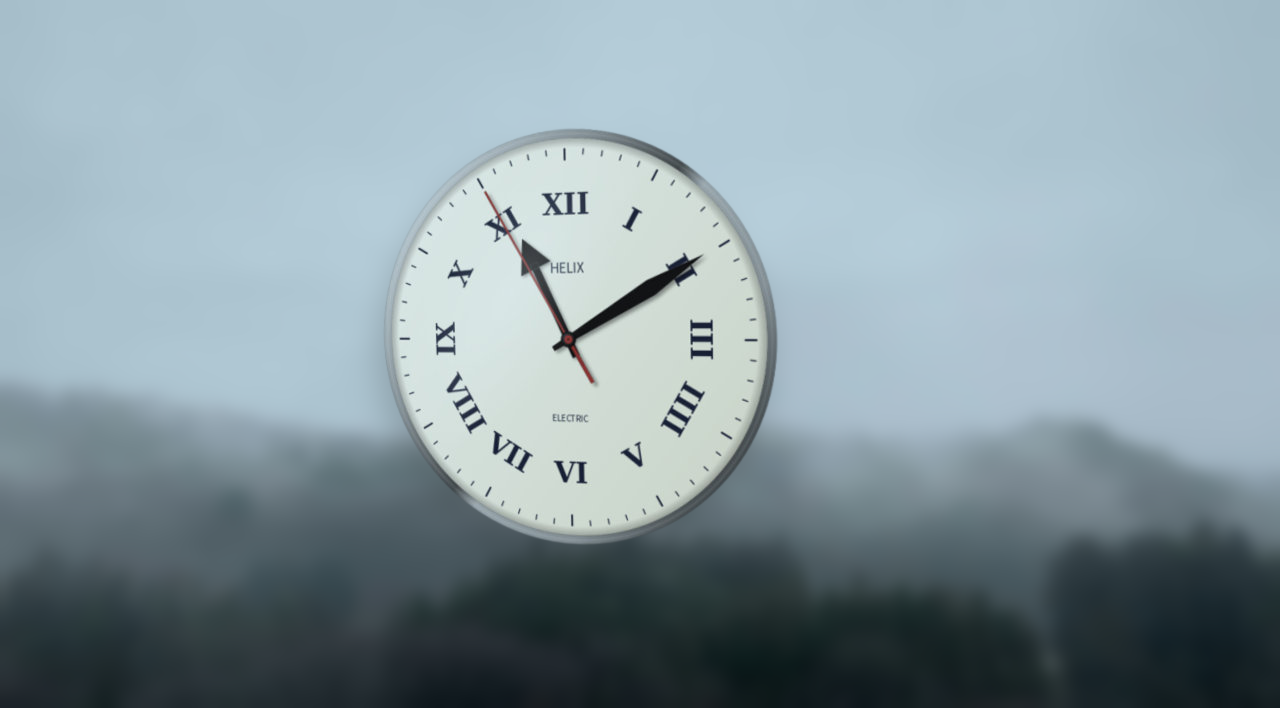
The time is 11:09:55
